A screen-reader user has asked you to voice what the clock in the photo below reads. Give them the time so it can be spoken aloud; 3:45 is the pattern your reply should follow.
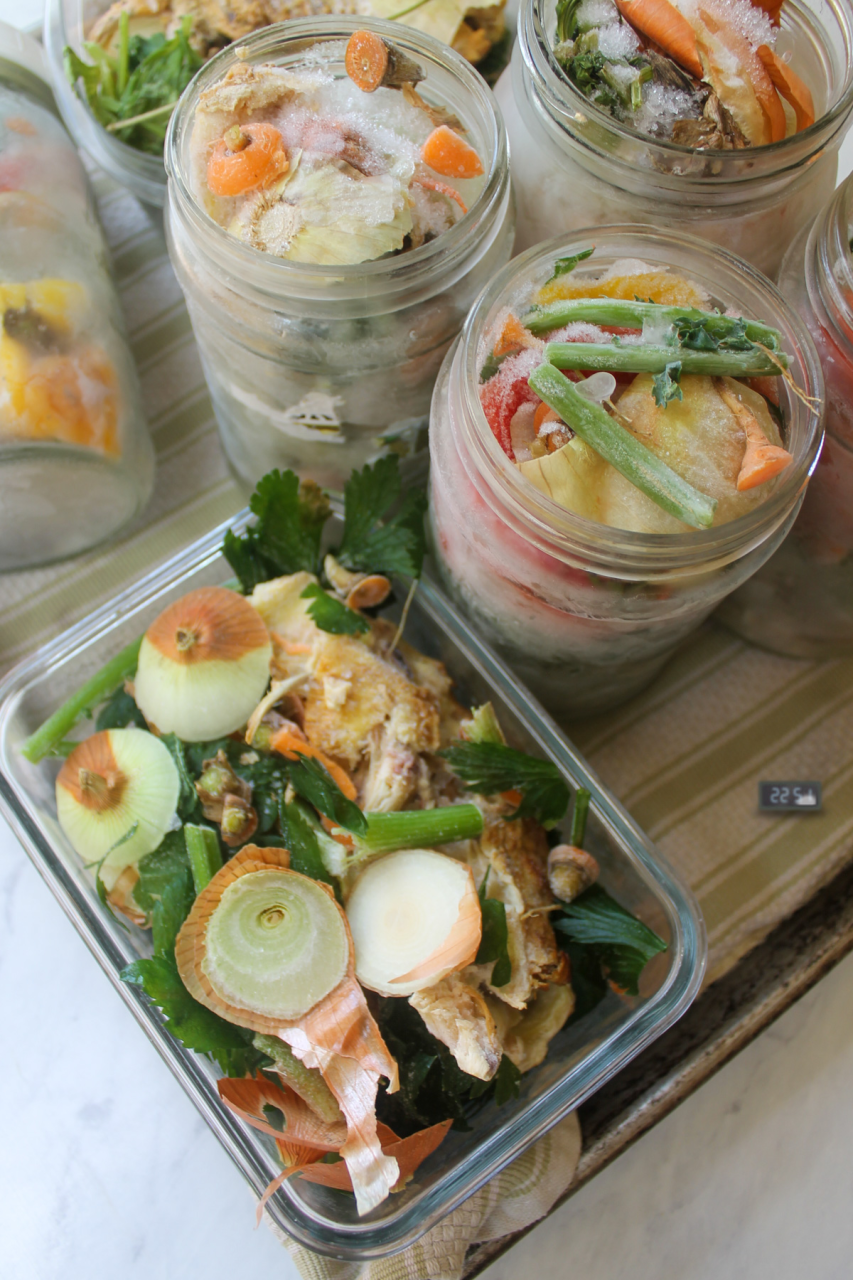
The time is 22:51
